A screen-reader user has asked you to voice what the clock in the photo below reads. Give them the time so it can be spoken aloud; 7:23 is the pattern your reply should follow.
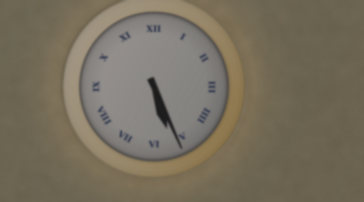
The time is 5:26
